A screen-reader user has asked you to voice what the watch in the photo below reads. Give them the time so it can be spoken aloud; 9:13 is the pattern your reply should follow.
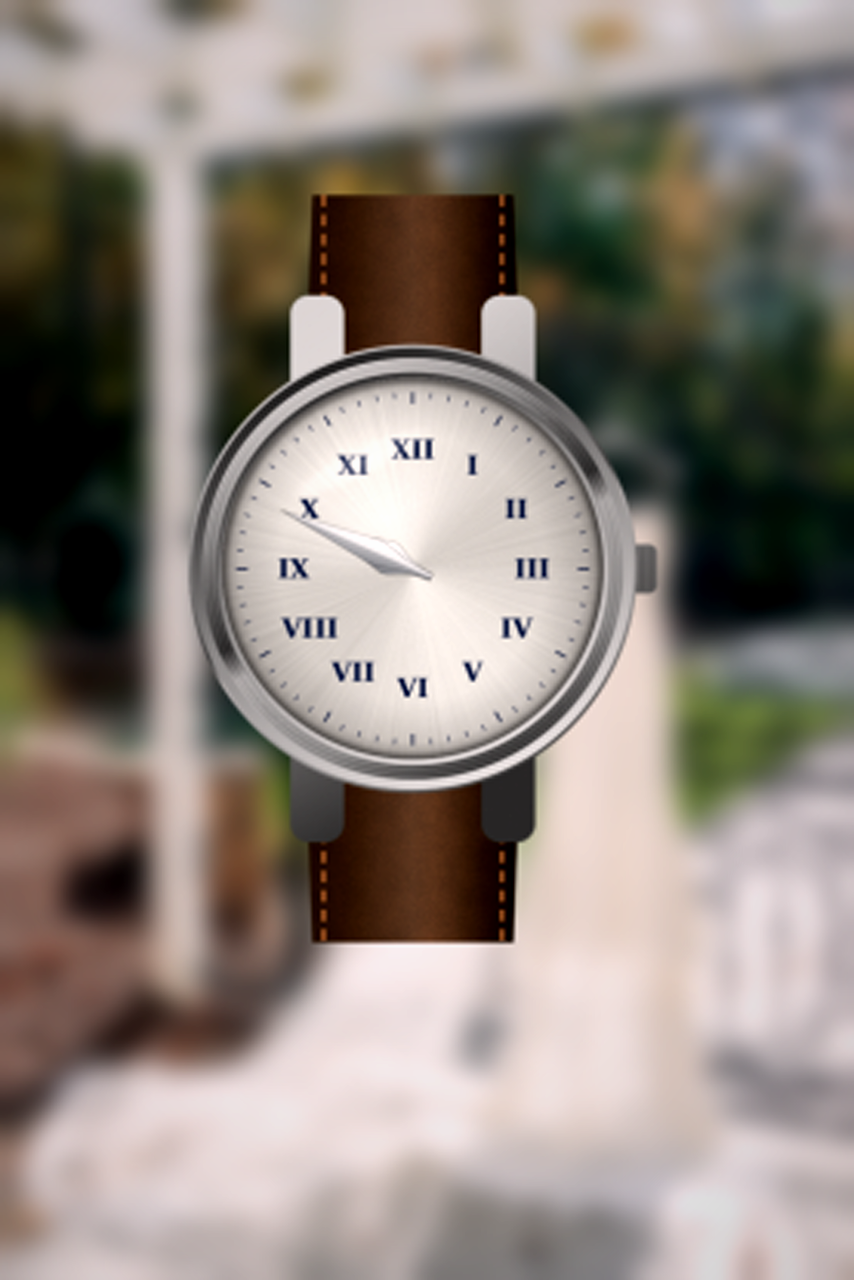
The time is 9:49
